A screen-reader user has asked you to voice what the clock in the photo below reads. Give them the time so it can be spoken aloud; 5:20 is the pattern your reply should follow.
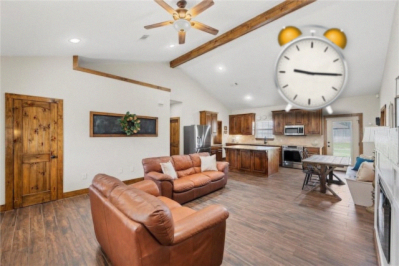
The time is 9:15
